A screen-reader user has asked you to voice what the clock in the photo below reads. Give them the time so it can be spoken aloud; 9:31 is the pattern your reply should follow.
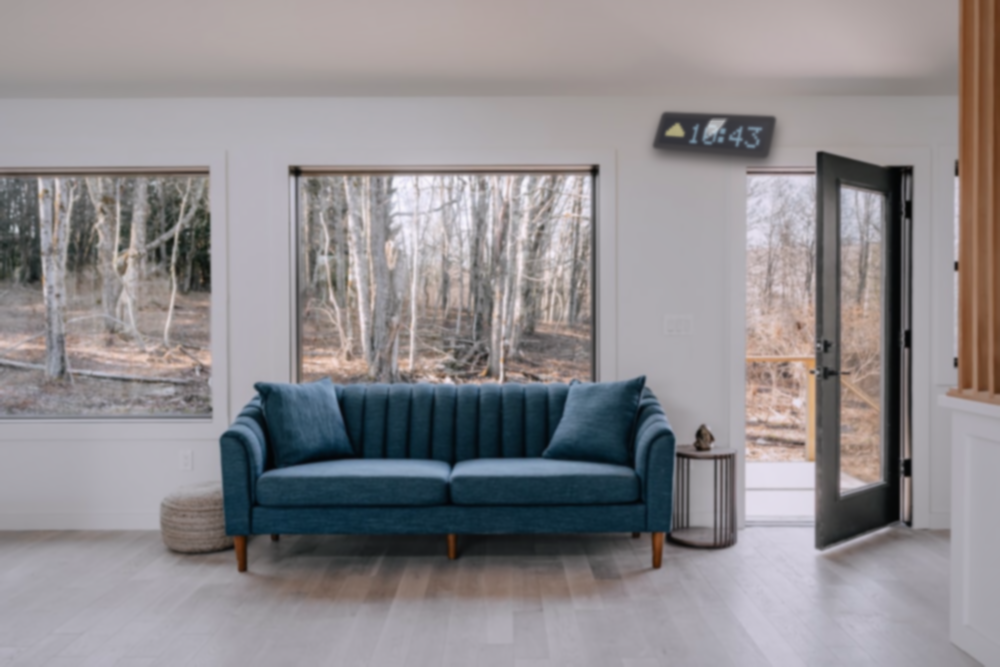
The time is 10:43
